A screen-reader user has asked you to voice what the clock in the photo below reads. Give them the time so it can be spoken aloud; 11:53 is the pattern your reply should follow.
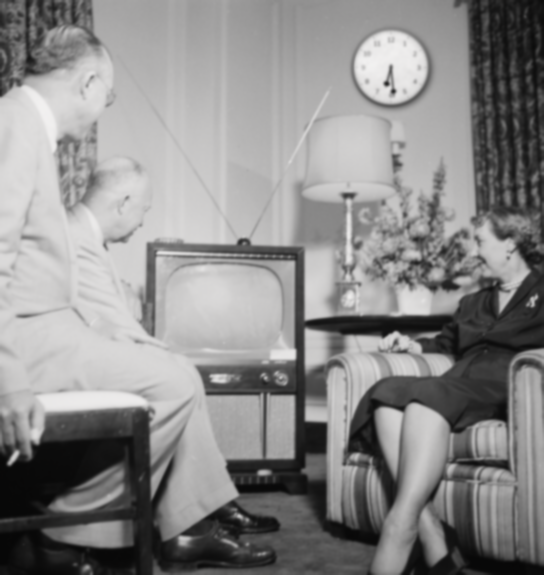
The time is 6:29
